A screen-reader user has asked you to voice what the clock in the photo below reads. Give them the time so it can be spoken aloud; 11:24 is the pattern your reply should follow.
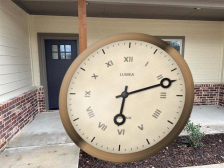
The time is 6:12
